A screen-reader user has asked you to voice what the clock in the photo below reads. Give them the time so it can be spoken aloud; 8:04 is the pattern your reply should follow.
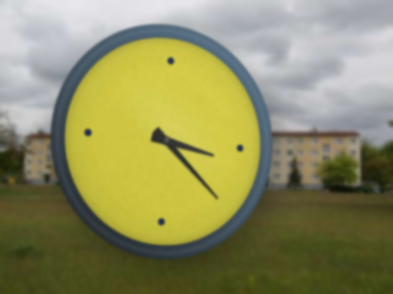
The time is 3:22
